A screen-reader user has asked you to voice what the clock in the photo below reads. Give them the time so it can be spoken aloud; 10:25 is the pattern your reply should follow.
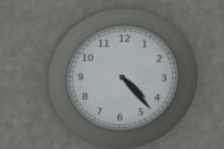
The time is 4:23
